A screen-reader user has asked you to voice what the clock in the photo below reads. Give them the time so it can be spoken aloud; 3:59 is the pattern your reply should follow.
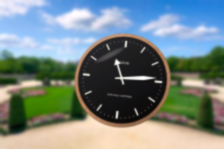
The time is 11:14
